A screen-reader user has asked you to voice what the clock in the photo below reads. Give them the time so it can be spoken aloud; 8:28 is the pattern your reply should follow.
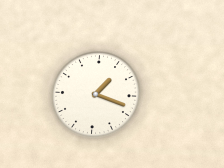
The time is 1:18
